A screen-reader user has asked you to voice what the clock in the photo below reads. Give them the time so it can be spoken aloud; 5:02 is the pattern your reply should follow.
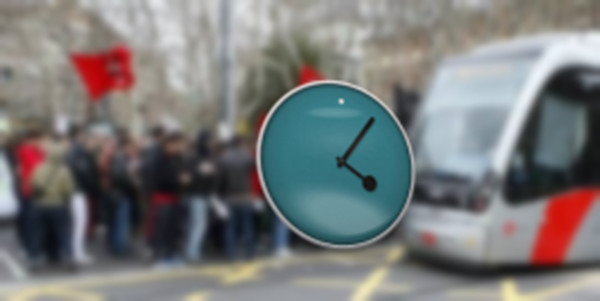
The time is 4:06
